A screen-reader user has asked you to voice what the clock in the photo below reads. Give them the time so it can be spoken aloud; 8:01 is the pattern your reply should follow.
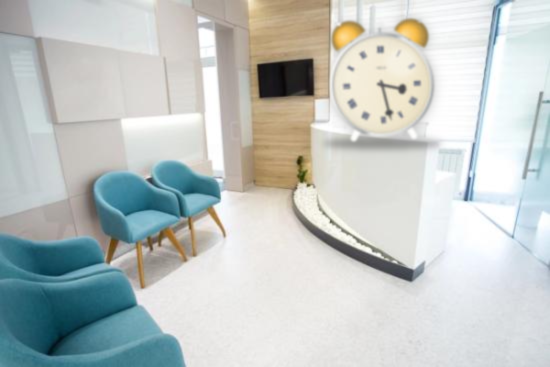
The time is 3:28
